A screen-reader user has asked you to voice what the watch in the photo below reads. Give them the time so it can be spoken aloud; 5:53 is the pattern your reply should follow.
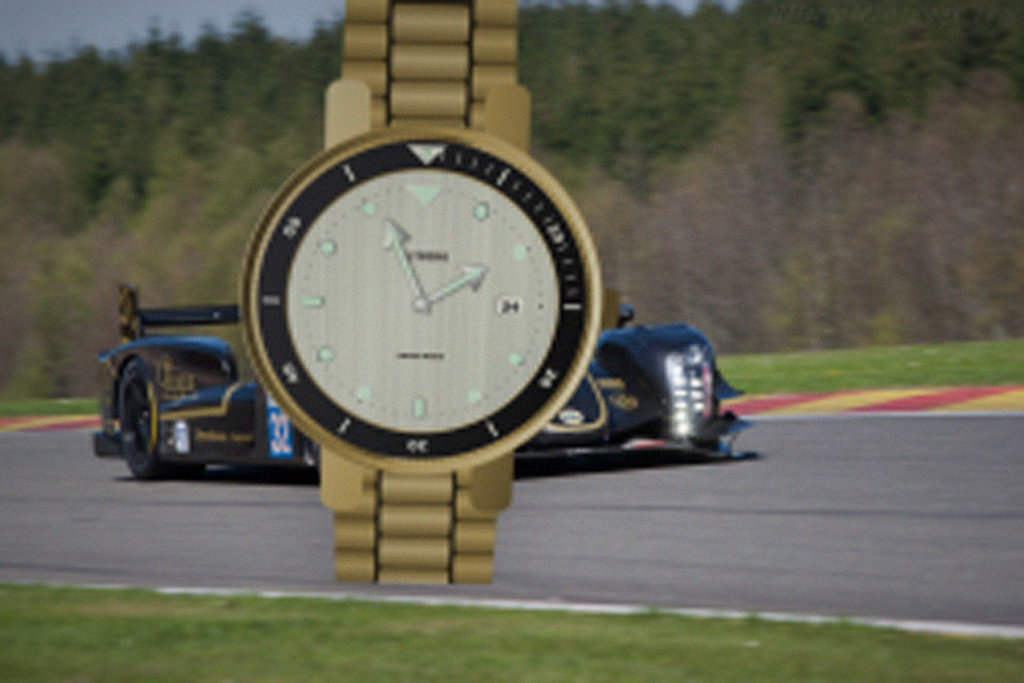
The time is 1:56
